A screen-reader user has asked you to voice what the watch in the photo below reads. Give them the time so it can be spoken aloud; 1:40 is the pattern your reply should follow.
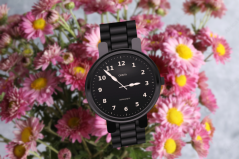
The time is 2:53
